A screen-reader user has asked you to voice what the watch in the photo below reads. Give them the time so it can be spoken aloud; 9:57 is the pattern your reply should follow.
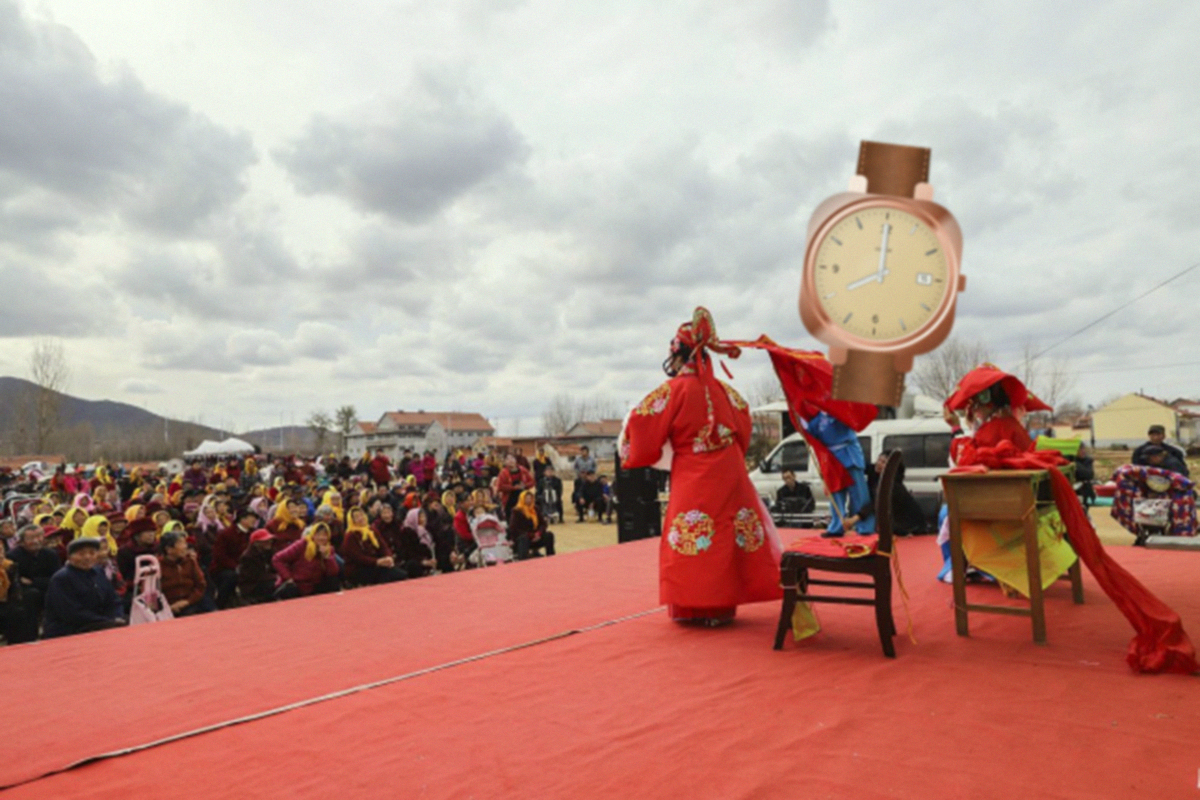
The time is 8:00
